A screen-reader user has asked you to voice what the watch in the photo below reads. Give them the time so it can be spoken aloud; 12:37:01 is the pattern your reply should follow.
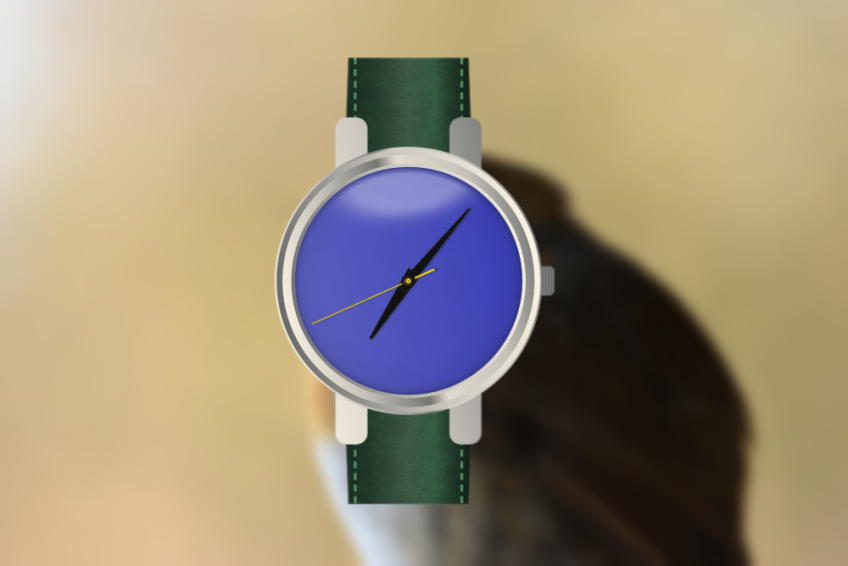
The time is 7:06:41
